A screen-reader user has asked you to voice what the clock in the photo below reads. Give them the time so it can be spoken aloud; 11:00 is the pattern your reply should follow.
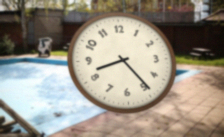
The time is 8:24
